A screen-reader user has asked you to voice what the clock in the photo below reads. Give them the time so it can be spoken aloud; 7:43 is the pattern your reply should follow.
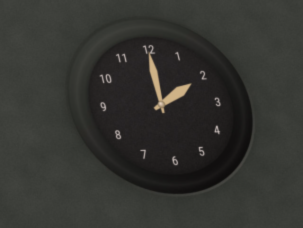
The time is 2:00
